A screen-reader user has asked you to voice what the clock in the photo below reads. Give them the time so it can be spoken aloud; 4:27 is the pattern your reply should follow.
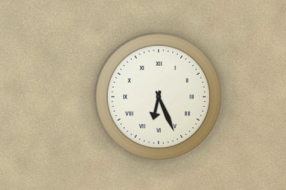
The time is 6:26
